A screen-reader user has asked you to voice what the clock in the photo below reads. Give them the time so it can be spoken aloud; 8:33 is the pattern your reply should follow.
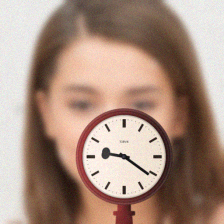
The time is 9:21
